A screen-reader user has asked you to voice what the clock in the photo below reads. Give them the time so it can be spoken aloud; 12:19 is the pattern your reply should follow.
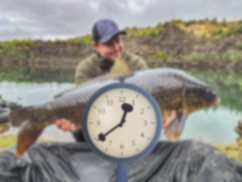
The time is 12:39
